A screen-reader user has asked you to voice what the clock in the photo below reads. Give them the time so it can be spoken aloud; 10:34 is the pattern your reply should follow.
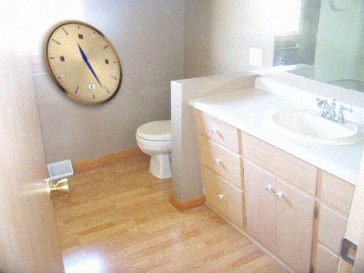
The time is 11:26
